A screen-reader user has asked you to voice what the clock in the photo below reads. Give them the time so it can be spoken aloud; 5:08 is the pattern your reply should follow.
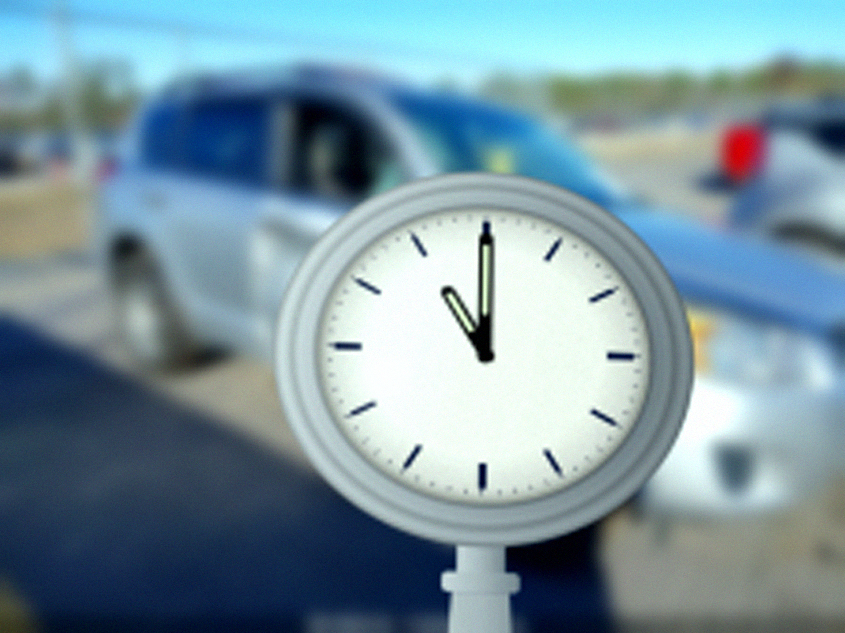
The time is 11:00
